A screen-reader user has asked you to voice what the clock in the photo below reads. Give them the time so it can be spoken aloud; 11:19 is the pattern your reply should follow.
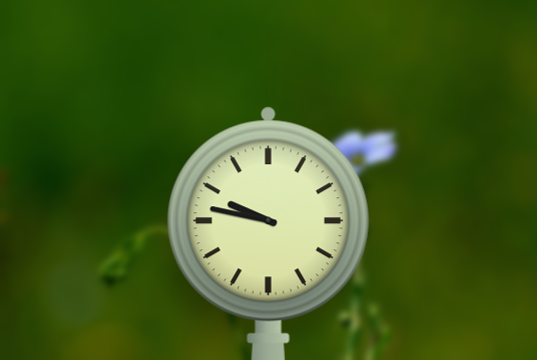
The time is 9:47
